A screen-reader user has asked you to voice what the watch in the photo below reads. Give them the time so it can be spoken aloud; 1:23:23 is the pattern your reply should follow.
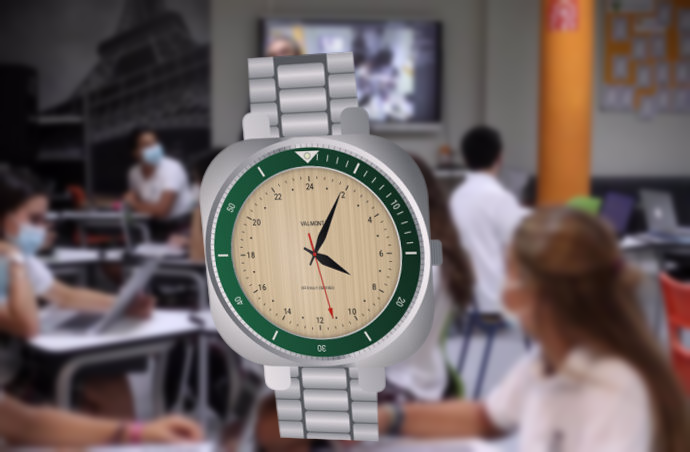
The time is 8:04:28
